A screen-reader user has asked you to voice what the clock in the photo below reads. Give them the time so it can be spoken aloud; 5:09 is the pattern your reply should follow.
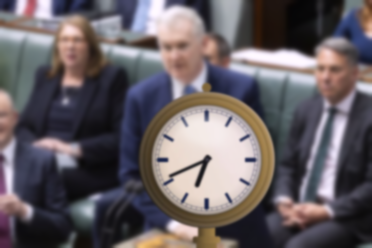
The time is 6:41
